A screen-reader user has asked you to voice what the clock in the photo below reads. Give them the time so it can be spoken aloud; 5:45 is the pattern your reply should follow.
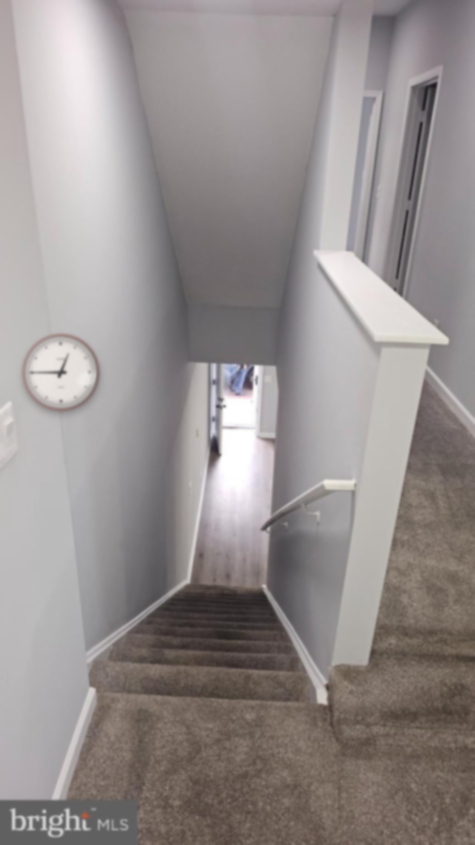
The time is 12:45
